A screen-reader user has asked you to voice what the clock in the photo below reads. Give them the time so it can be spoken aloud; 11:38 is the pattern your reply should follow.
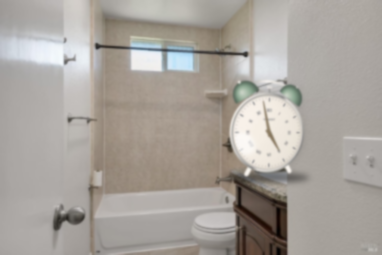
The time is 4:58
